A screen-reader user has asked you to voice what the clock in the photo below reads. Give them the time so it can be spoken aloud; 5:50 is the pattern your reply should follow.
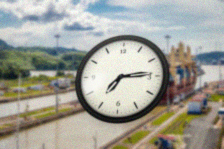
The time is 7:14
